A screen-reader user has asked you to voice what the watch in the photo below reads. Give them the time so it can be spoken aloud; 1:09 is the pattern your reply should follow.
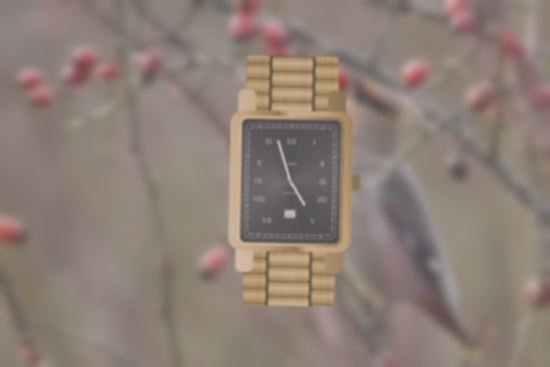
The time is 4:57
